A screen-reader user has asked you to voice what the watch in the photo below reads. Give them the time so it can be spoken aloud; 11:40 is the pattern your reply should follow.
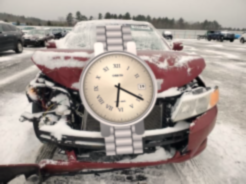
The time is 6:20
